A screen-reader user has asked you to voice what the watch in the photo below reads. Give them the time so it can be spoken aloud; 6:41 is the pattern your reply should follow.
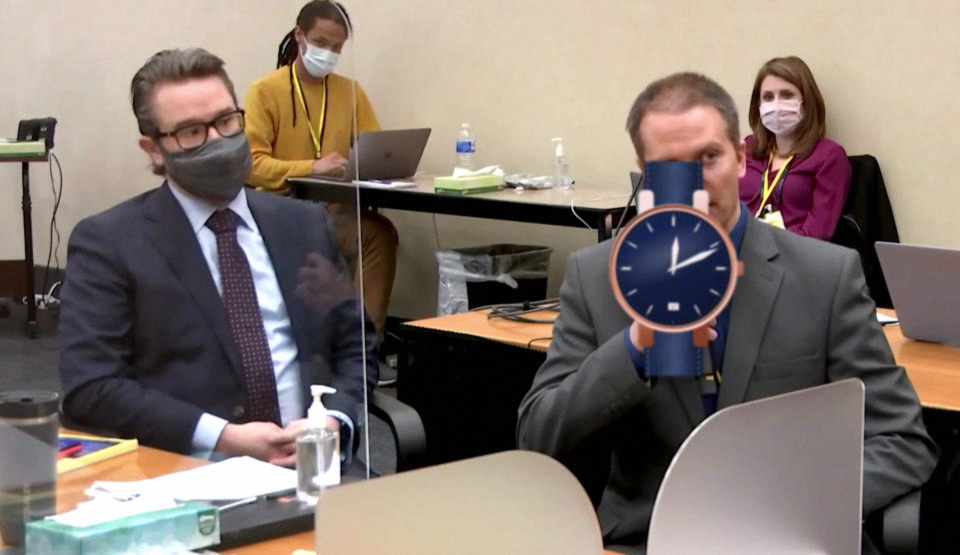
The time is 12:11
